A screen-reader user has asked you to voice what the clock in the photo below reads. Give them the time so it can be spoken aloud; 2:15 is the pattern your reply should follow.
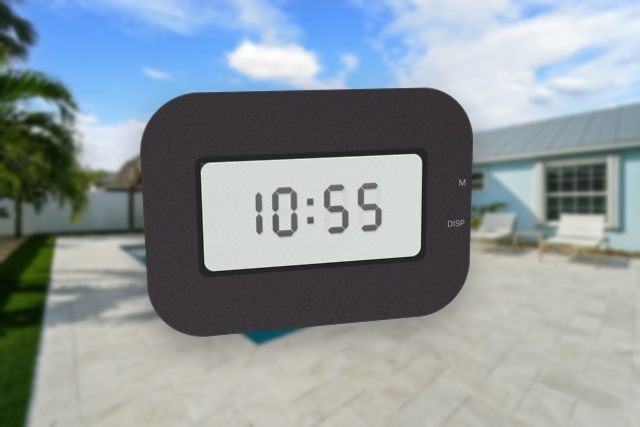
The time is 10:55
